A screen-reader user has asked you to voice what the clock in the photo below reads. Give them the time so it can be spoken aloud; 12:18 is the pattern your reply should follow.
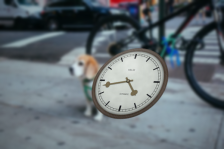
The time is 4:43
